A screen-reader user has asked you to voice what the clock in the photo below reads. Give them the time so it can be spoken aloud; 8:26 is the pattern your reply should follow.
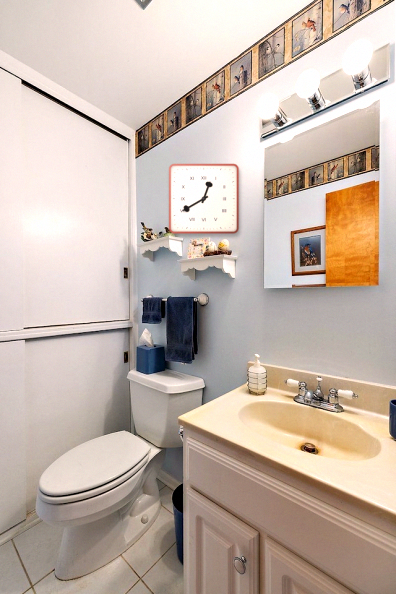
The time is 12:40
